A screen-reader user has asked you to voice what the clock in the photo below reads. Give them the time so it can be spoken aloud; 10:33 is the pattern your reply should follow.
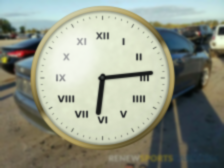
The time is 6:14
